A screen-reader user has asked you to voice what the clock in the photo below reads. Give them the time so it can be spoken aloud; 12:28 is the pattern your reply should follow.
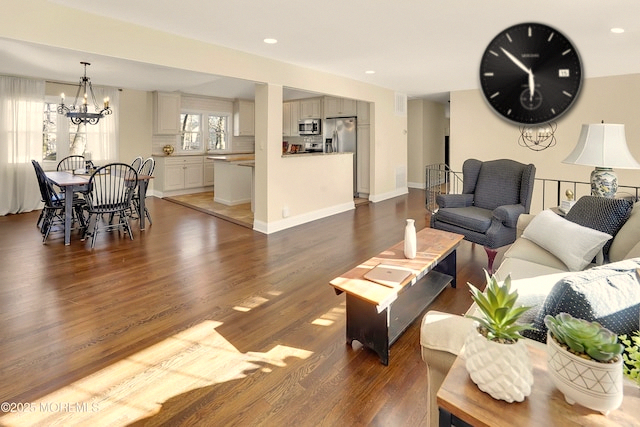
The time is 5:52
